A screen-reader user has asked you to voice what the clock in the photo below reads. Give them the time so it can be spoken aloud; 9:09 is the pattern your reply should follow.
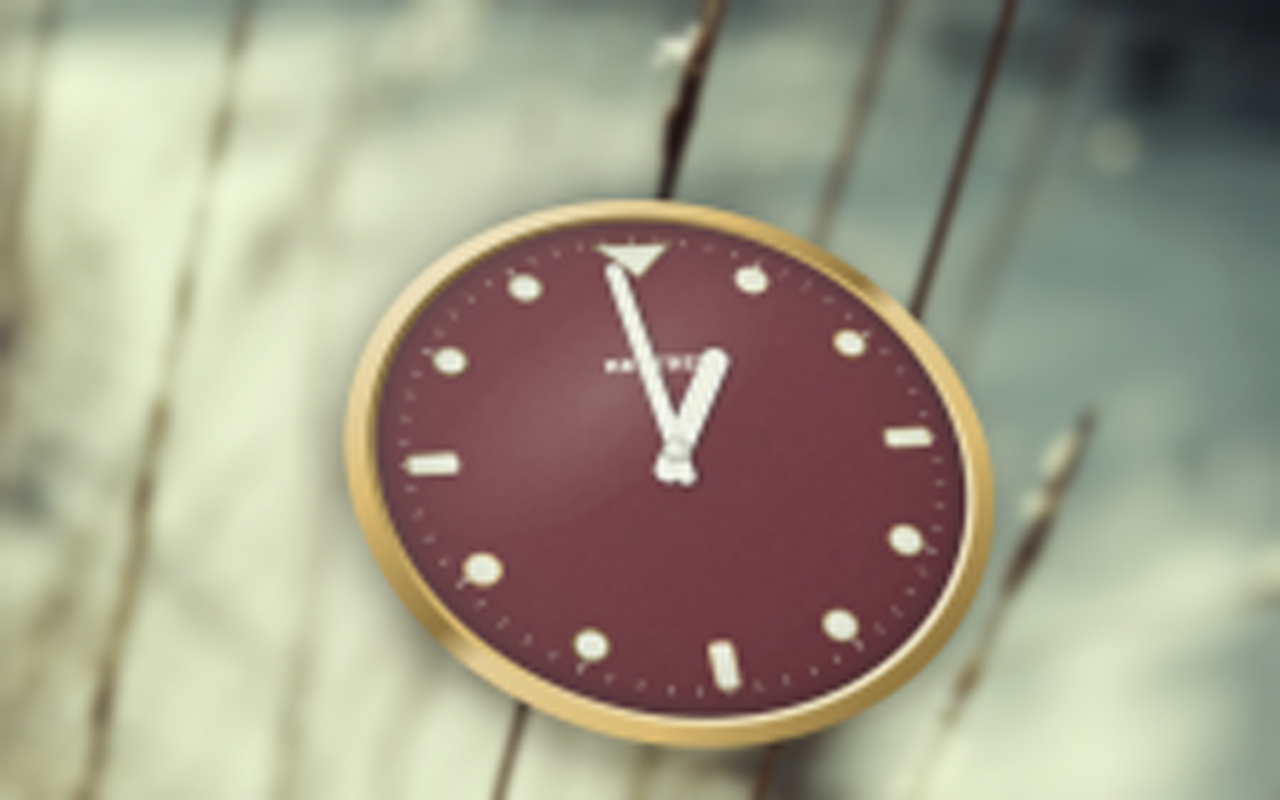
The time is 12:59
